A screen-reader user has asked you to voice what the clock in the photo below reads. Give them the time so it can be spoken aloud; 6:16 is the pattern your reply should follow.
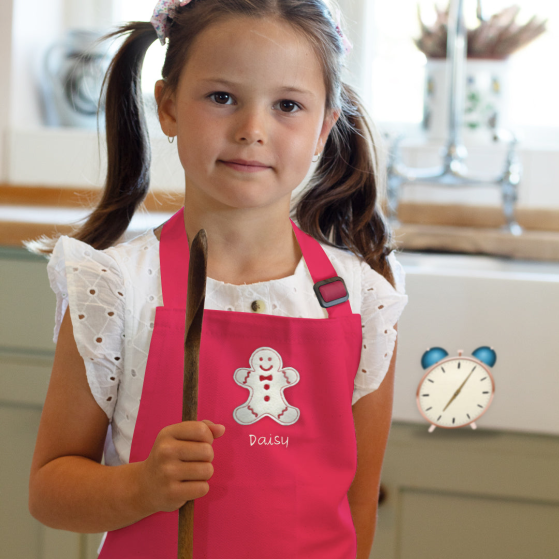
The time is 7:05
